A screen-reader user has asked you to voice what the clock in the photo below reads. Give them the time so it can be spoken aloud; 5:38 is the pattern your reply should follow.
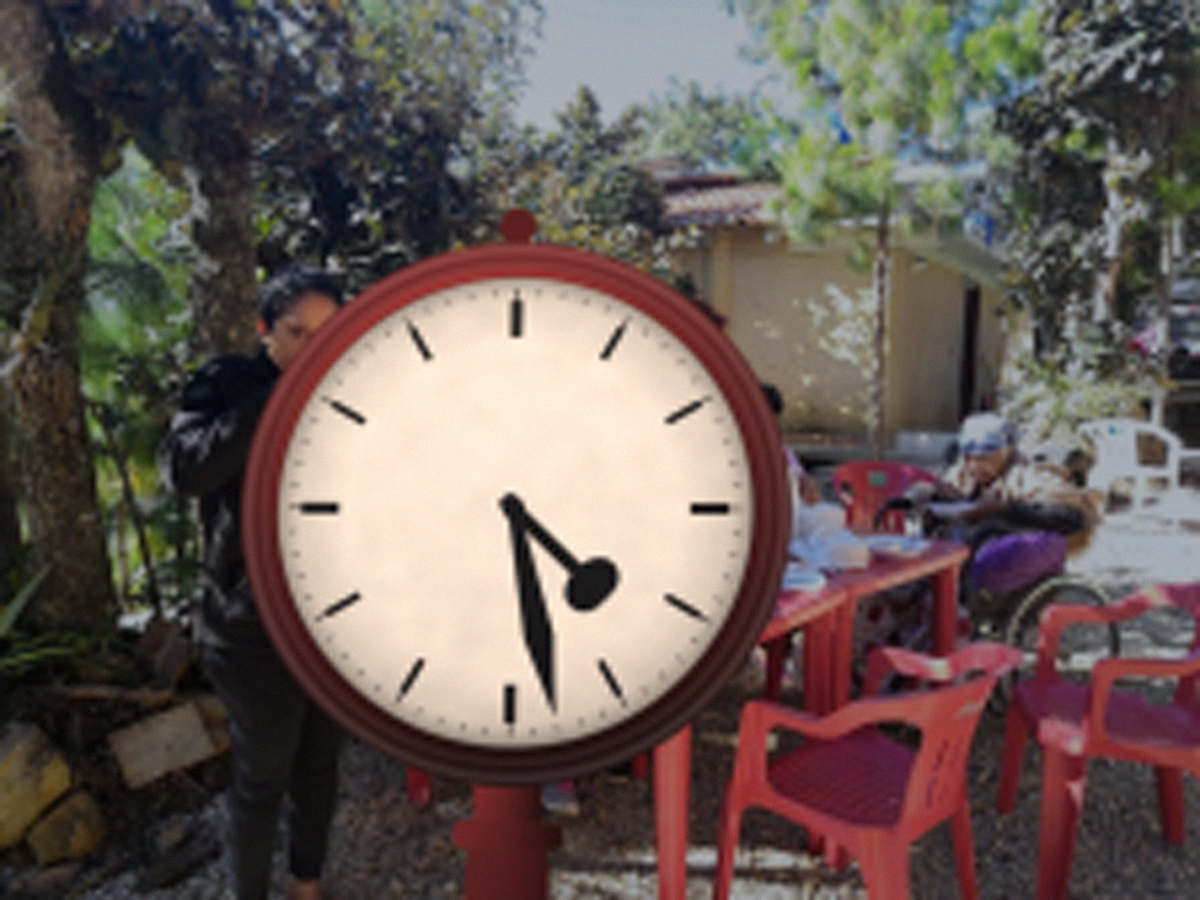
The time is 4:28
